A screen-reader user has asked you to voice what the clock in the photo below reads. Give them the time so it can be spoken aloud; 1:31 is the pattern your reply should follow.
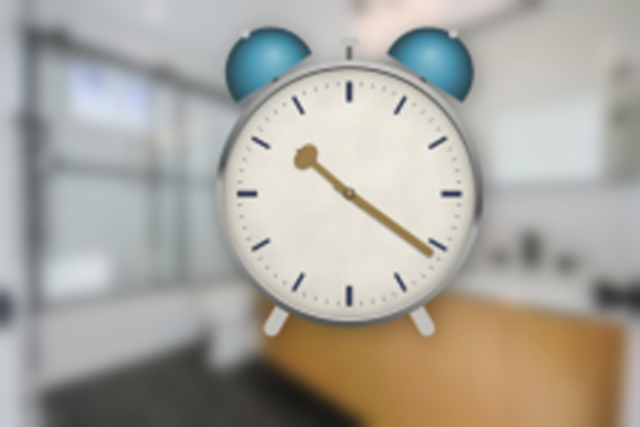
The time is 10:21
